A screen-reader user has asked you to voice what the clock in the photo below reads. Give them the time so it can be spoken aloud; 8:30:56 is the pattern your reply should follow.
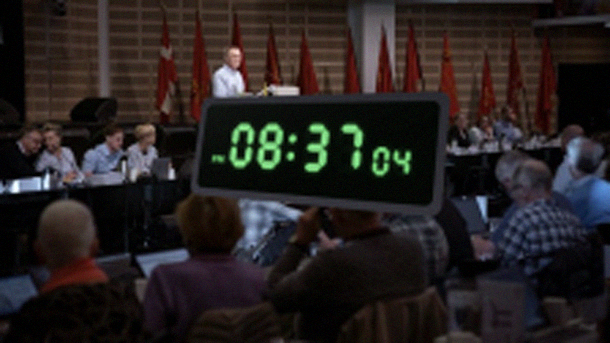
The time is 8:37:04
